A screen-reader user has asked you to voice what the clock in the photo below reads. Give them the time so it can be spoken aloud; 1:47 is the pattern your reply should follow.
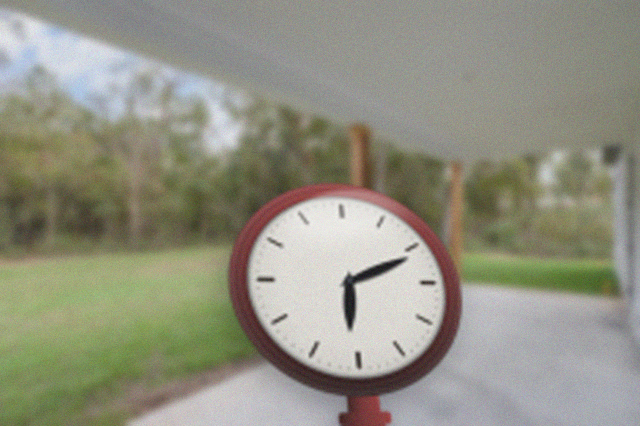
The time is 6:11
